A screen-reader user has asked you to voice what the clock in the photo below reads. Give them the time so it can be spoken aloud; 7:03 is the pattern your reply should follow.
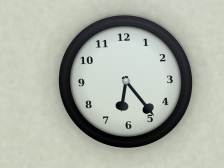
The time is 6:24
